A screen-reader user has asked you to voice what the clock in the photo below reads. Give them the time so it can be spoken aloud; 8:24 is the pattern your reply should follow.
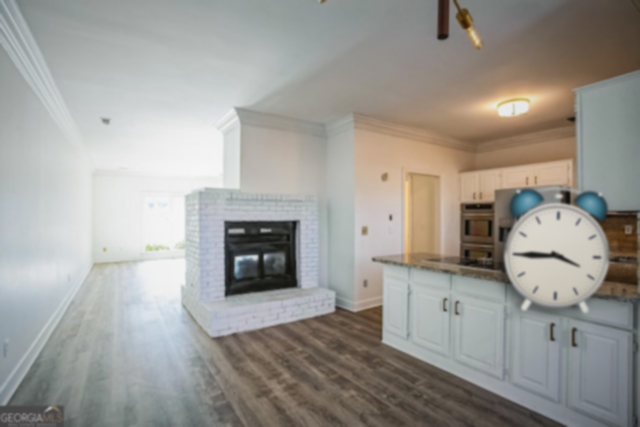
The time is 3:45
